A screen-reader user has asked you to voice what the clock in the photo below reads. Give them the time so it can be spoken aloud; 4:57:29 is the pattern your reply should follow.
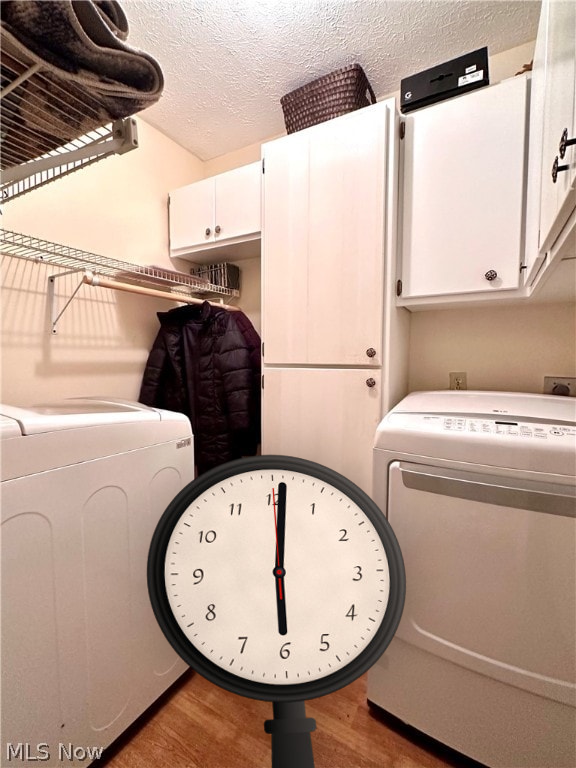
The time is 6:01:00
